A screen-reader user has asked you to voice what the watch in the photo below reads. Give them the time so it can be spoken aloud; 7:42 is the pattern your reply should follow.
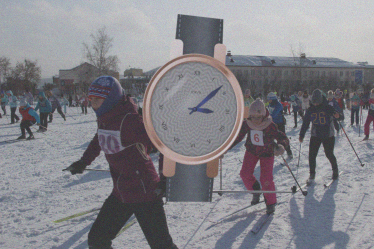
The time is 3:08
